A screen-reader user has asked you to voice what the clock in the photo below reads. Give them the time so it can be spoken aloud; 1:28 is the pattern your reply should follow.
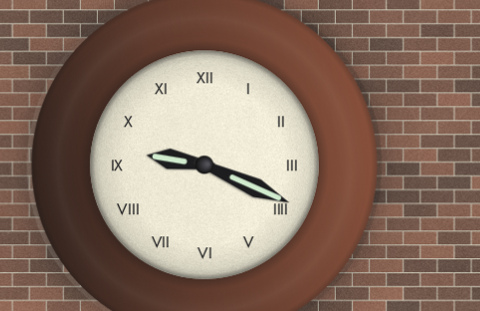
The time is 9:19
